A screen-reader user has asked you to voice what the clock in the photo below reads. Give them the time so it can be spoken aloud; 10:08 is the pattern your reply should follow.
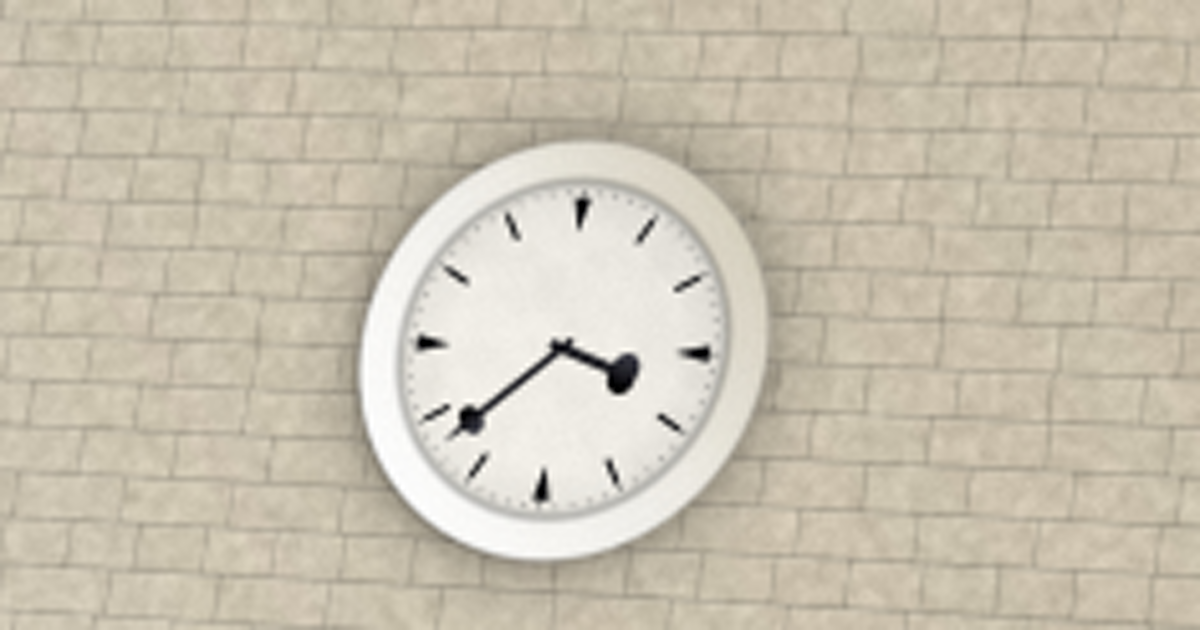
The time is 3:38
